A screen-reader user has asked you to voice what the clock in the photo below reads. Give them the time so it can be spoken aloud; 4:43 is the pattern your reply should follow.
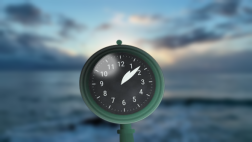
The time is 1:08
